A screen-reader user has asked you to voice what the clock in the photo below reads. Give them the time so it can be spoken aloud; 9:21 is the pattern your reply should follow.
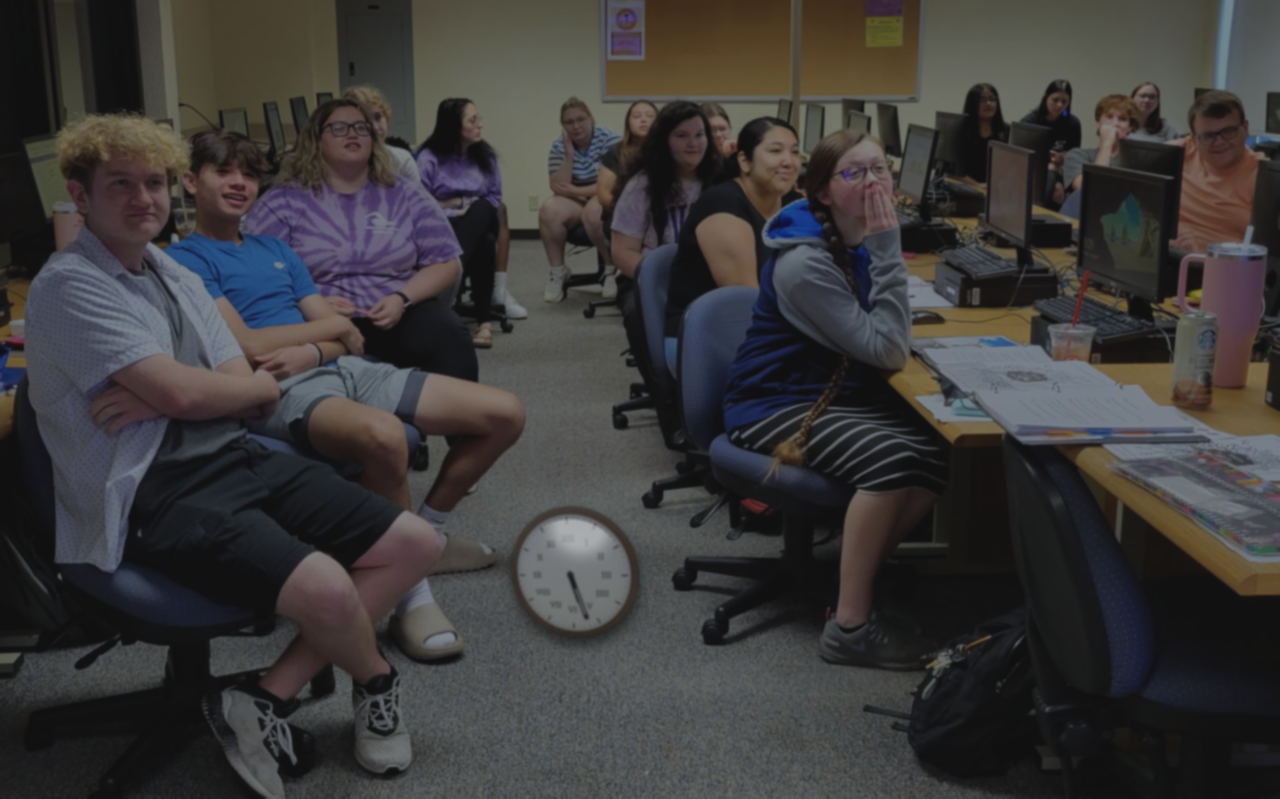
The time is 5:27
